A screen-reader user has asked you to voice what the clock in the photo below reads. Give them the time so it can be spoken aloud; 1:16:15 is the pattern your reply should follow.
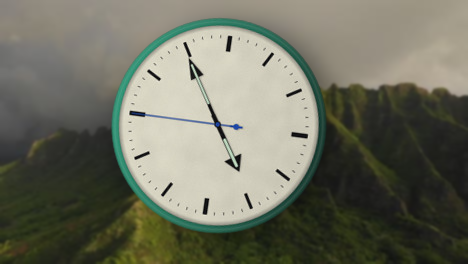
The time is 4:54:45
